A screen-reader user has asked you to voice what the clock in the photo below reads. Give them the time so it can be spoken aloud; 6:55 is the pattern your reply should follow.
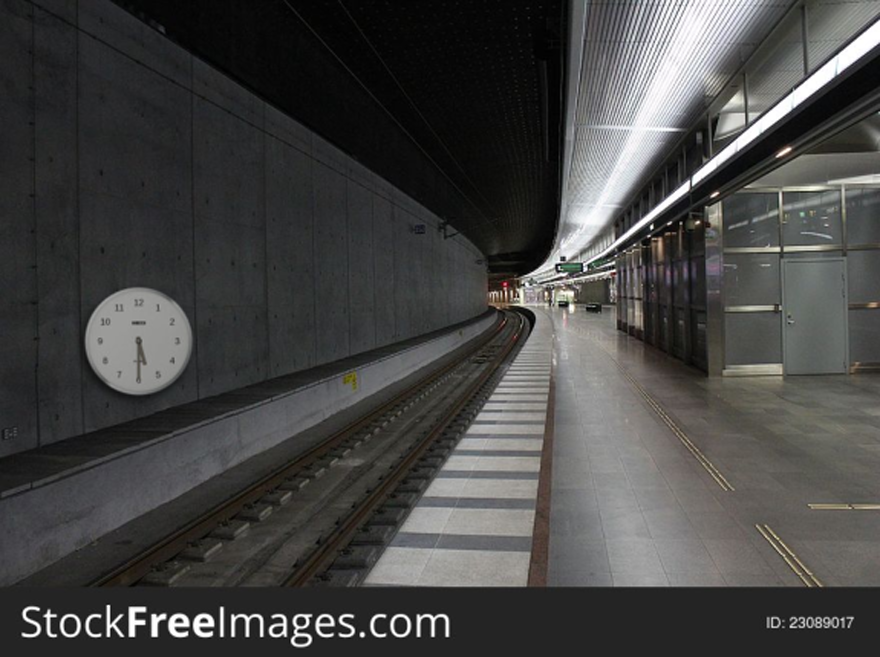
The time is 5:30
